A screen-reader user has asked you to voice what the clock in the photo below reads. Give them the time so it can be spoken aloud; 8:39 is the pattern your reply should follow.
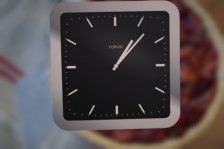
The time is 1:07
